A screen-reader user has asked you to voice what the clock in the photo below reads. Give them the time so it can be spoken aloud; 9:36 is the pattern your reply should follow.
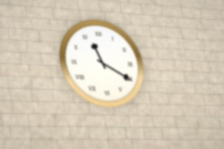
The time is 11:20
